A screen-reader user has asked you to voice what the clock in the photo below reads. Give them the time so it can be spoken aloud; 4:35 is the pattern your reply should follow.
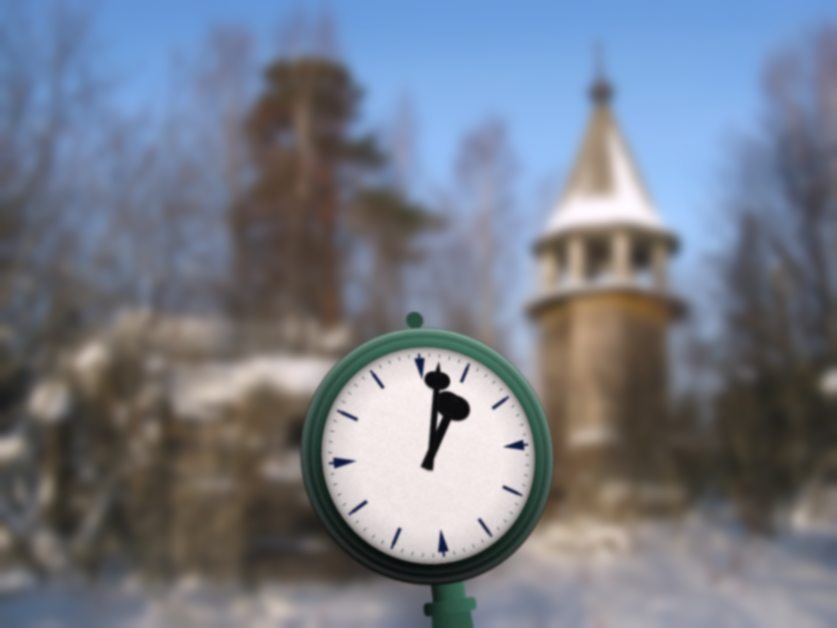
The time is 1:02
